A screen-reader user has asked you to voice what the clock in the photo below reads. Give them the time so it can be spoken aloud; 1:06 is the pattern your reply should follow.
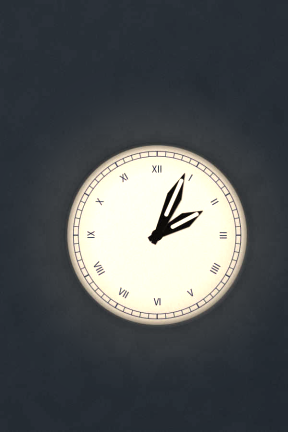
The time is 2:04
